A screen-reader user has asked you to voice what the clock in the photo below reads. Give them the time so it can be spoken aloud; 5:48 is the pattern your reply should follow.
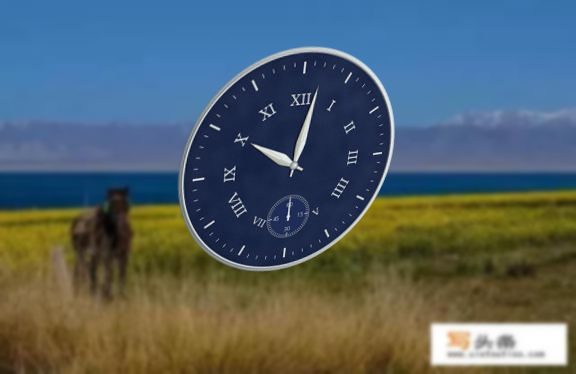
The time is 10:02
